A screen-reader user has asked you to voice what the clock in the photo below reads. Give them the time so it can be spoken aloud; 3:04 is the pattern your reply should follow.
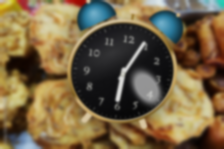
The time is 6:04
